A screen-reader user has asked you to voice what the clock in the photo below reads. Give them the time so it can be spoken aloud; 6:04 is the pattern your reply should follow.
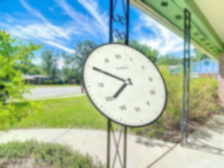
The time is 7:50
